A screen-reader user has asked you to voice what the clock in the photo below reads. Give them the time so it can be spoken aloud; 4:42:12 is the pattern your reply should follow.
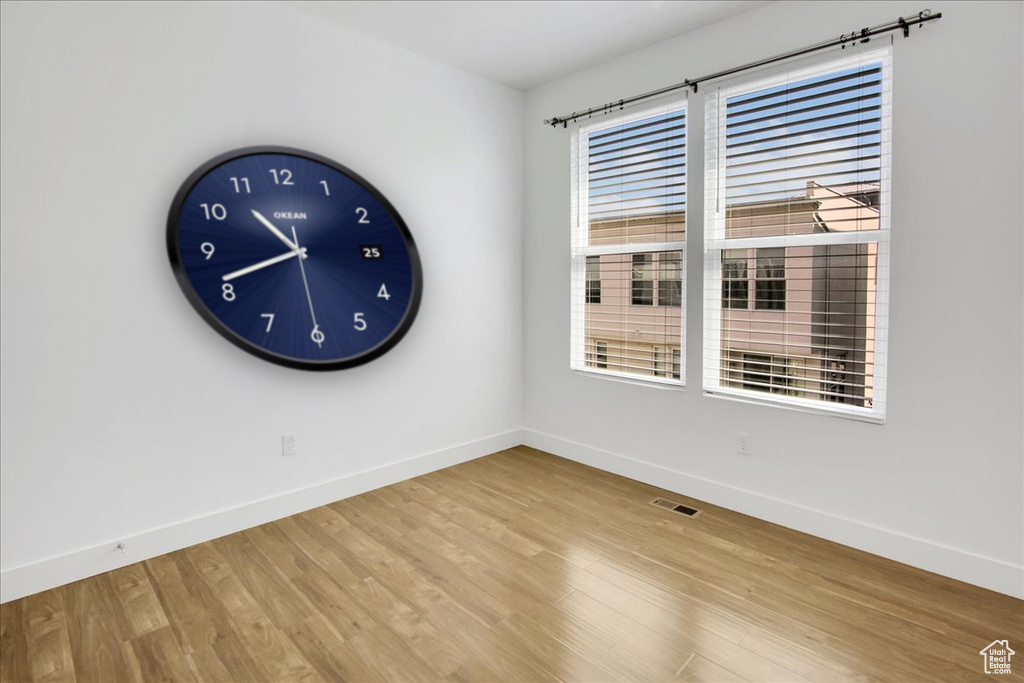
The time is 10:41:30
